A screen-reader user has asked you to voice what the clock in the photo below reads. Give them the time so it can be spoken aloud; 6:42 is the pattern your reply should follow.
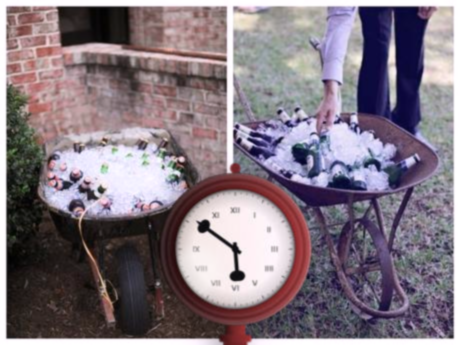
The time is 5:51
